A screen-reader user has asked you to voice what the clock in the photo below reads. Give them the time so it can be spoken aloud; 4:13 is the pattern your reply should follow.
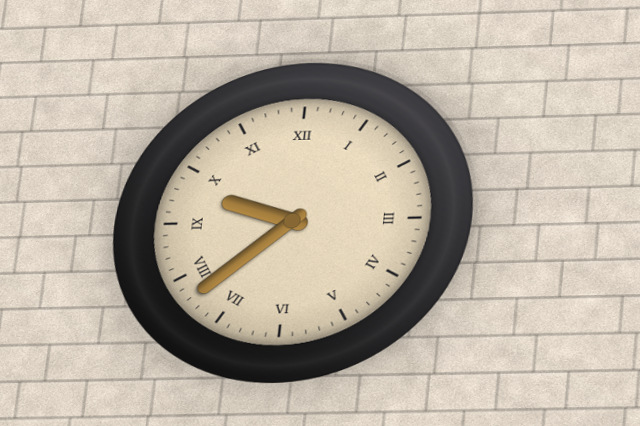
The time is 9:38
